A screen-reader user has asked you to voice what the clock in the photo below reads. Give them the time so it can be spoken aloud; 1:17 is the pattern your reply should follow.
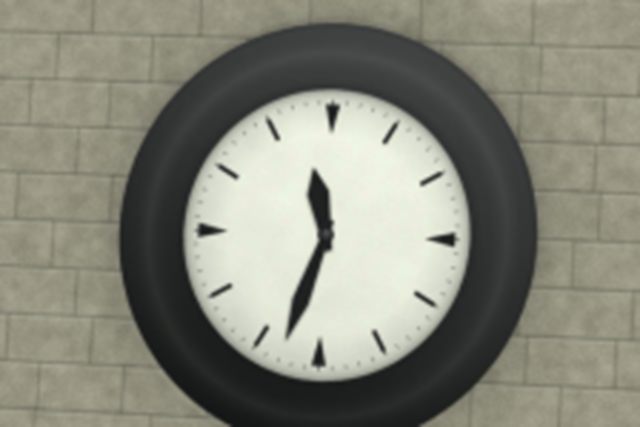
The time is 11:33
